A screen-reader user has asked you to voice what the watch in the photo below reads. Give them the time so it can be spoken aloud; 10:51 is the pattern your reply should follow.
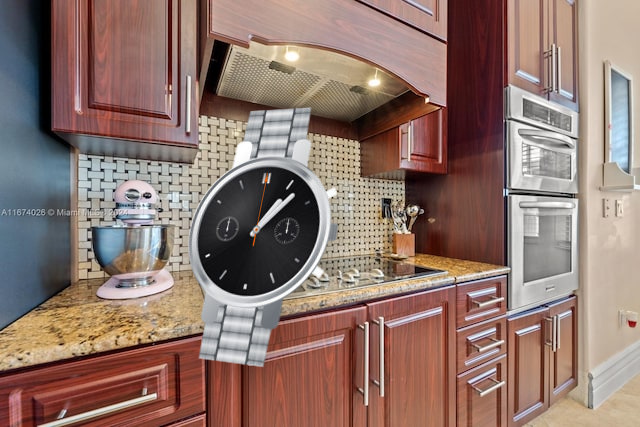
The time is 1:07
